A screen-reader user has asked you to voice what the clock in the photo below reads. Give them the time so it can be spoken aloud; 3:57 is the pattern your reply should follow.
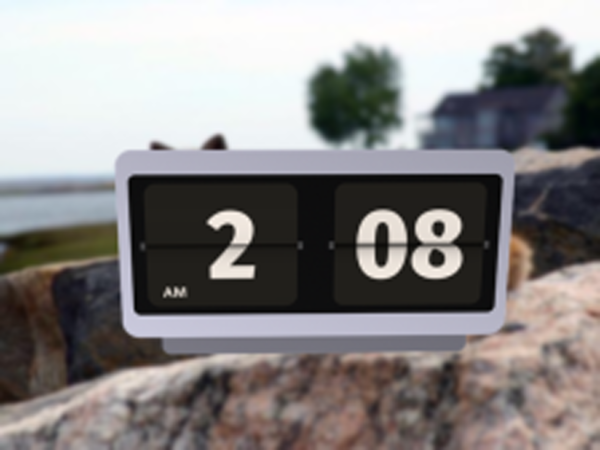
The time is 2:08
